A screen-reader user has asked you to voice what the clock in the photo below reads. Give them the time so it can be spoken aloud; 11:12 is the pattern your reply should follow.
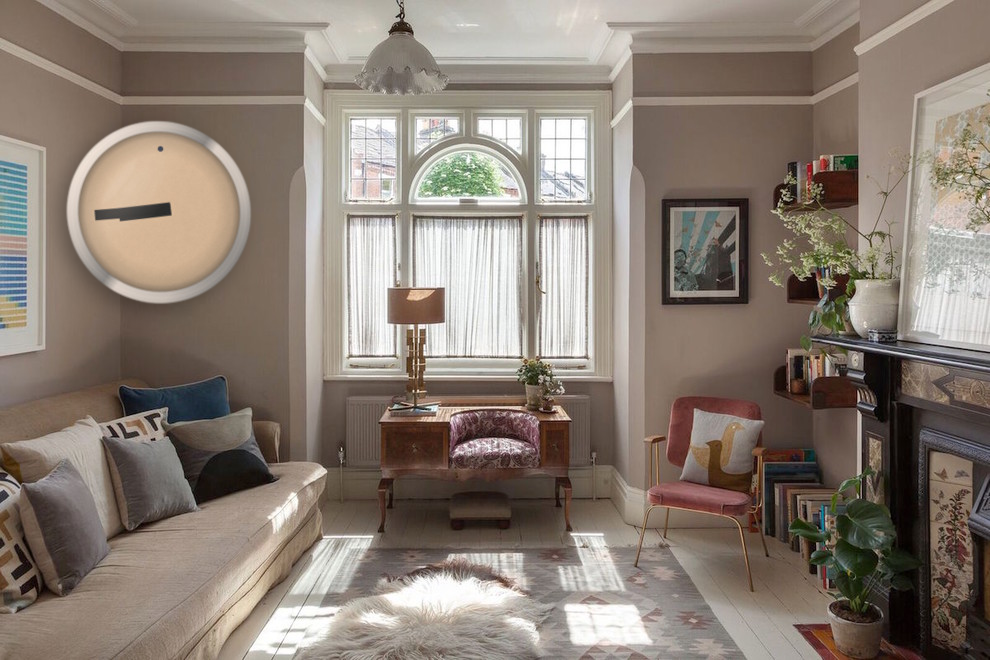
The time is 8:44
